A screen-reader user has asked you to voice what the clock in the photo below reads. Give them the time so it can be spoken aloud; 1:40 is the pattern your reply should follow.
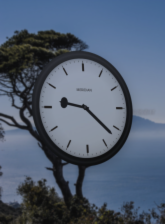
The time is 9:22
